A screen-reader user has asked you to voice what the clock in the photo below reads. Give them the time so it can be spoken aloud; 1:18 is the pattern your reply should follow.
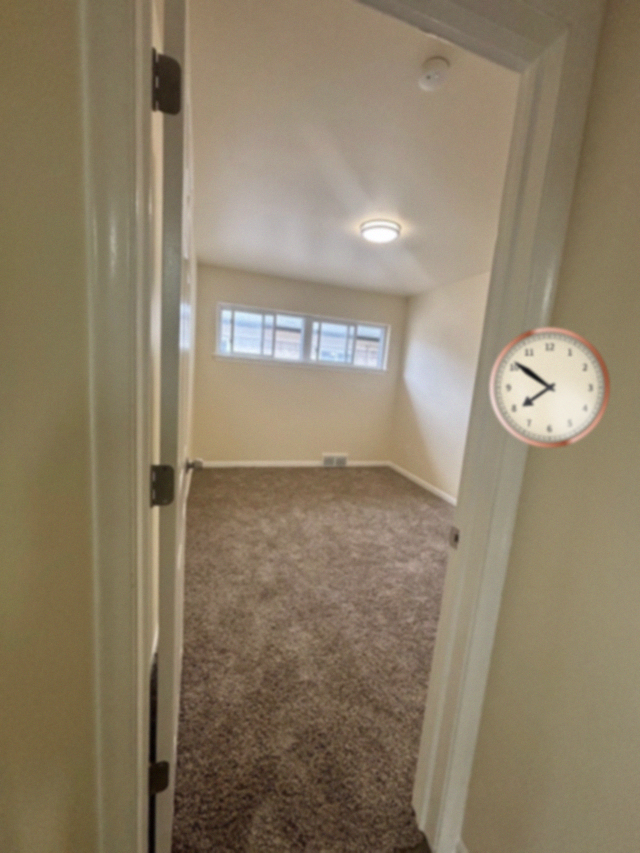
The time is 7:51
